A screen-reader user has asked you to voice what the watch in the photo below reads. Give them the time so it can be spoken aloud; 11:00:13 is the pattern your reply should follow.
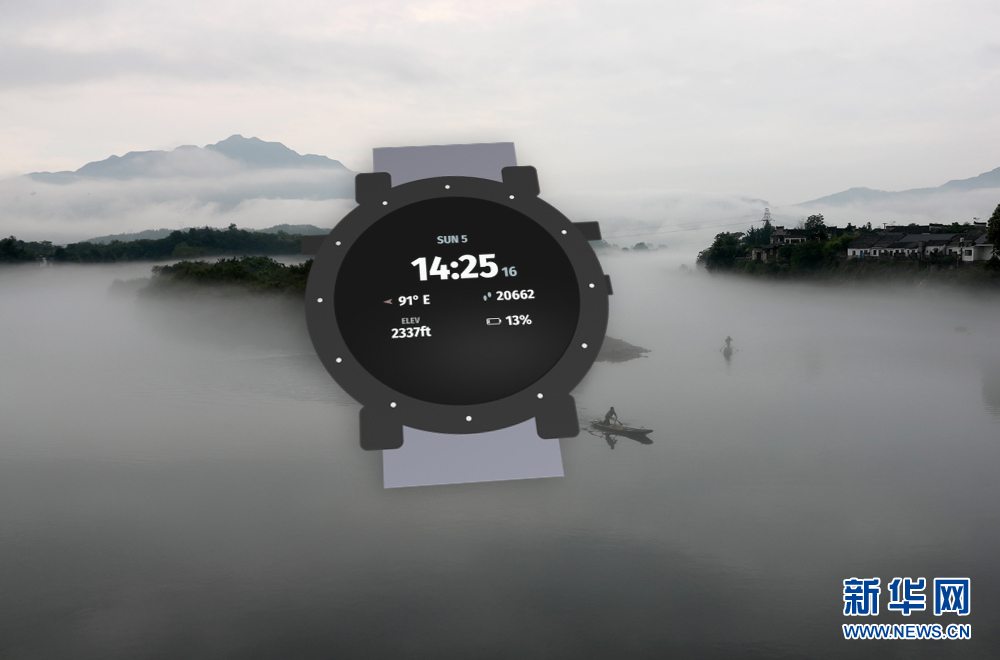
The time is 14:25:16
